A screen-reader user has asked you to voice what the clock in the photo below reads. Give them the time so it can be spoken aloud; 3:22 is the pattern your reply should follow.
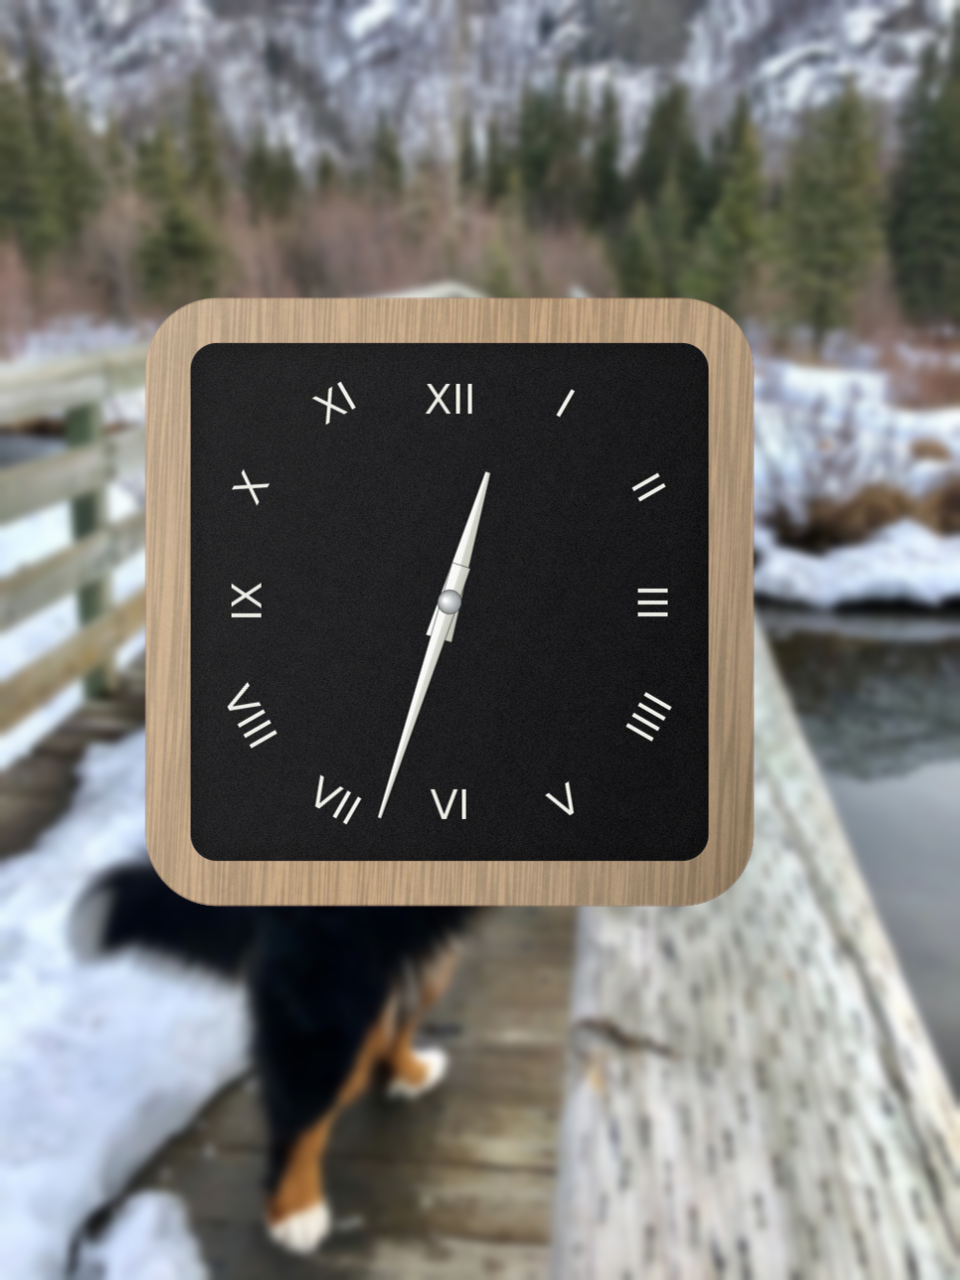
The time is 12:33
